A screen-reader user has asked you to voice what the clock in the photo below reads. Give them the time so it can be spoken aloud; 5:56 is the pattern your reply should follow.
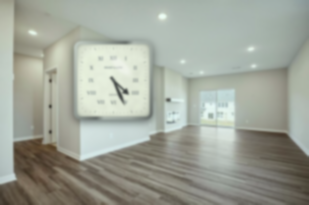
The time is 4:26
